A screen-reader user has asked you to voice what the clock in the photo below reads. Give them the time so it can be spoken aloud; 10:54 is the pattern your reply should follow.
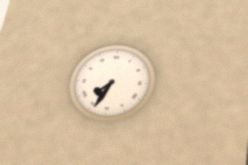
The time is 7:34
